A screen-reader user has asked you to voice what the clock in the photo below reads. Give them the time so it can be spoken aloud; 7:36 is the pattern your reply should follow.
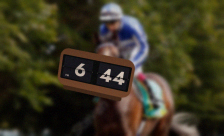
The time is 6:44
